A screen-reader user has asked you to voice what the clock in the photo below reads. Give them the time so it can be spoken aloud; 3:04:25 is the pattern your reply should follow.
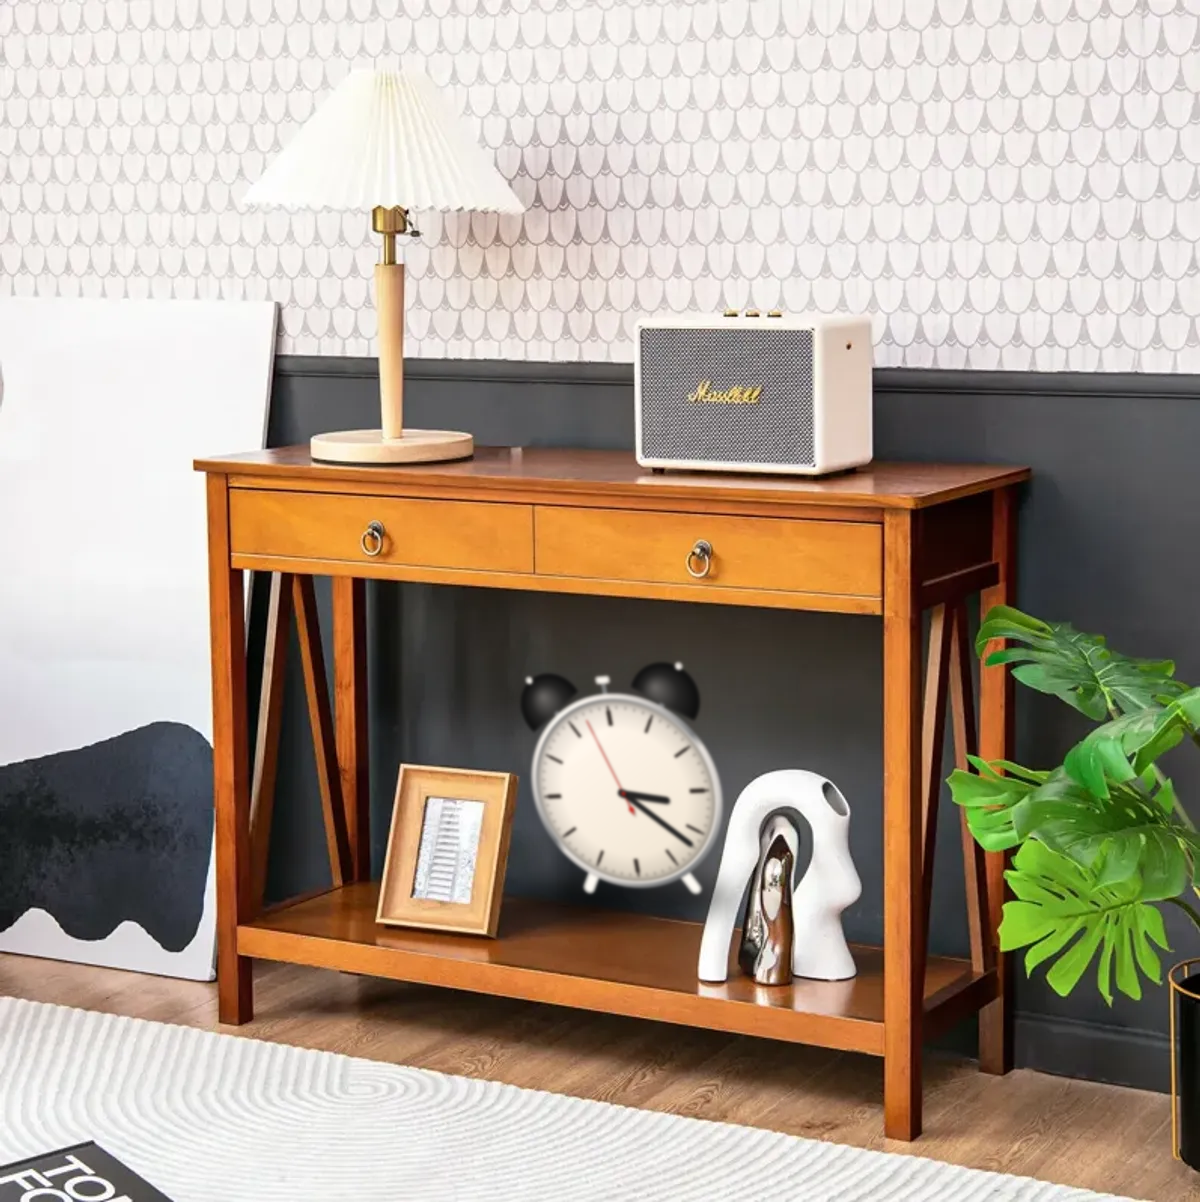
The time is 3:21:57
